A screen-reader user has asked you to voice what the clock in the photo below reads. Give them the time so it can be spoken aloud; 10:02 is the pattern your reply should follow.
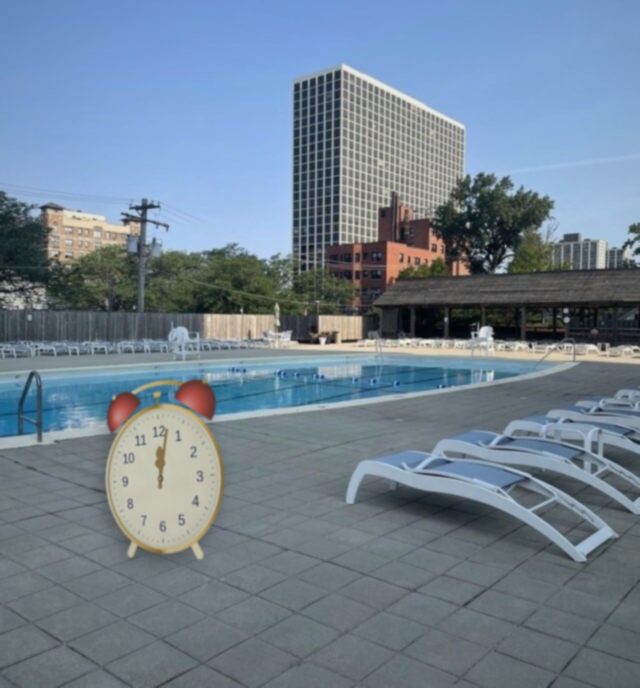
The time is 12:02
